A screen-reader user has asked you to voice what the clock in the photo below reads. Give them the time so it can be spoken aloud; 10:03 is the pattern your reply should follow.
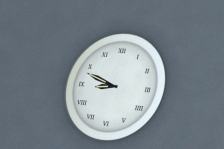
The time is 8:48
